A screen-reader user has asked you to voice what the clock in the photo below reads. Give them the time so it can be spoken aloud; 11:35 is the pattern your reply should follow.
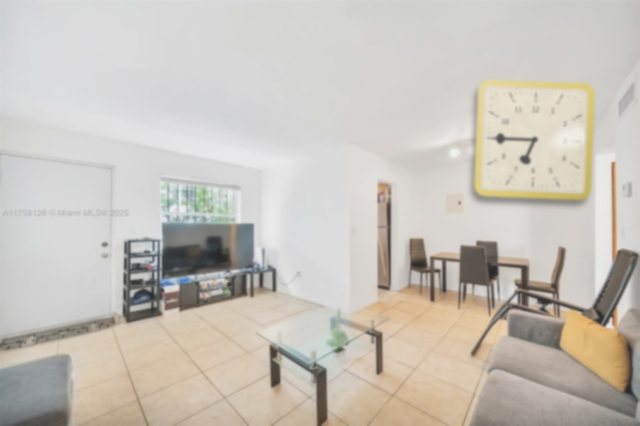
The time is 6:45
